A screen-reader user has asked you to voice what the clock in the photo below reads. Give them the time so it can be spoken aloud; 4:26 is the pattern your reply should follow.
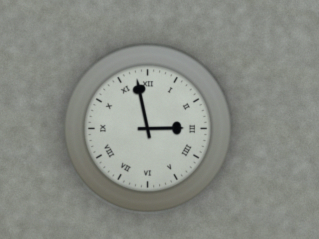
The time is 2:58
